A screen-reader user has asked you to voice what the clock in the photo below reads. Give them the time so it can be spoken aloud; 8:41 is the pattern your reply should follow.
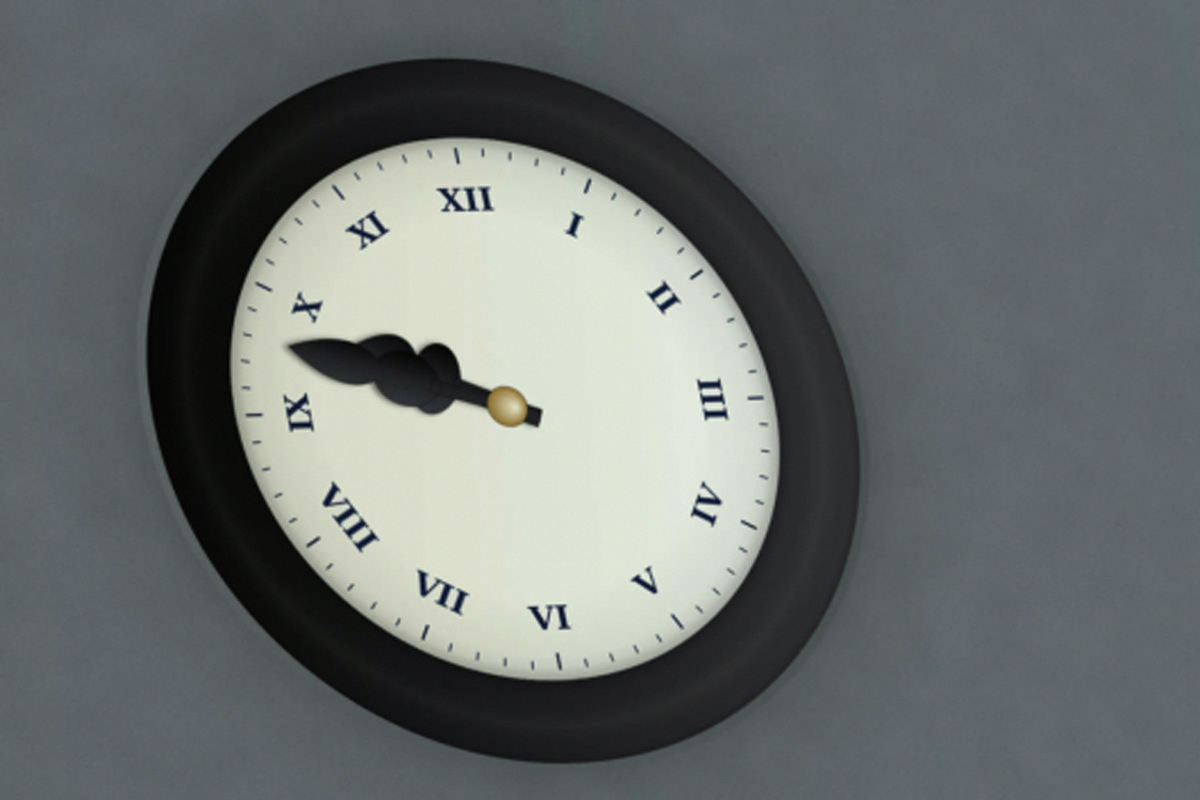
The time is 9:48
